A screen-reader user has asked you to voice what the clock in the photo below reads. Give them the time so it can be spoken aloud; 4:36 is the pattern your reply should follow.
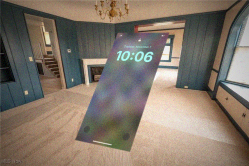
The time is 10:06
